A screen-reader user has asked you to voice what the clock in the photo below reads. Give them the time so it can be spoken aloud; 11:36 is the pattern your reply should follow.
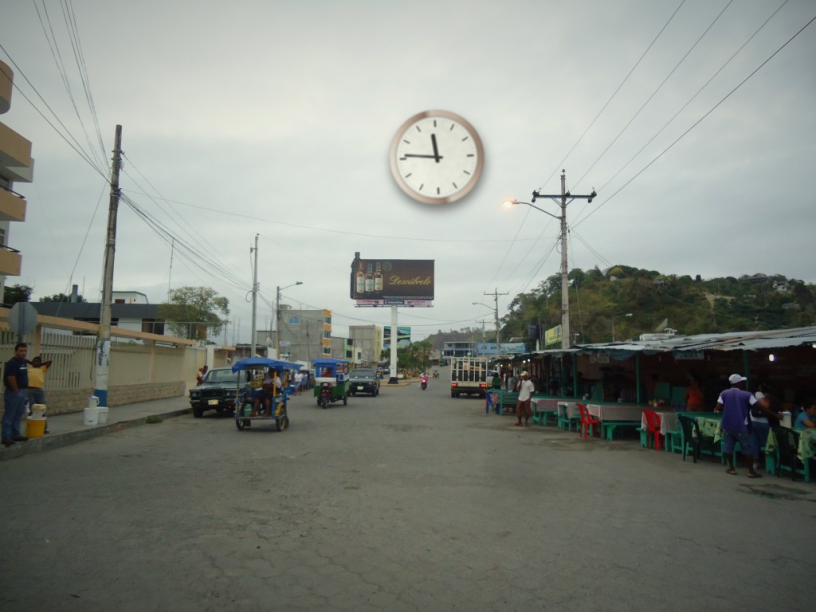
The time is 11:46
